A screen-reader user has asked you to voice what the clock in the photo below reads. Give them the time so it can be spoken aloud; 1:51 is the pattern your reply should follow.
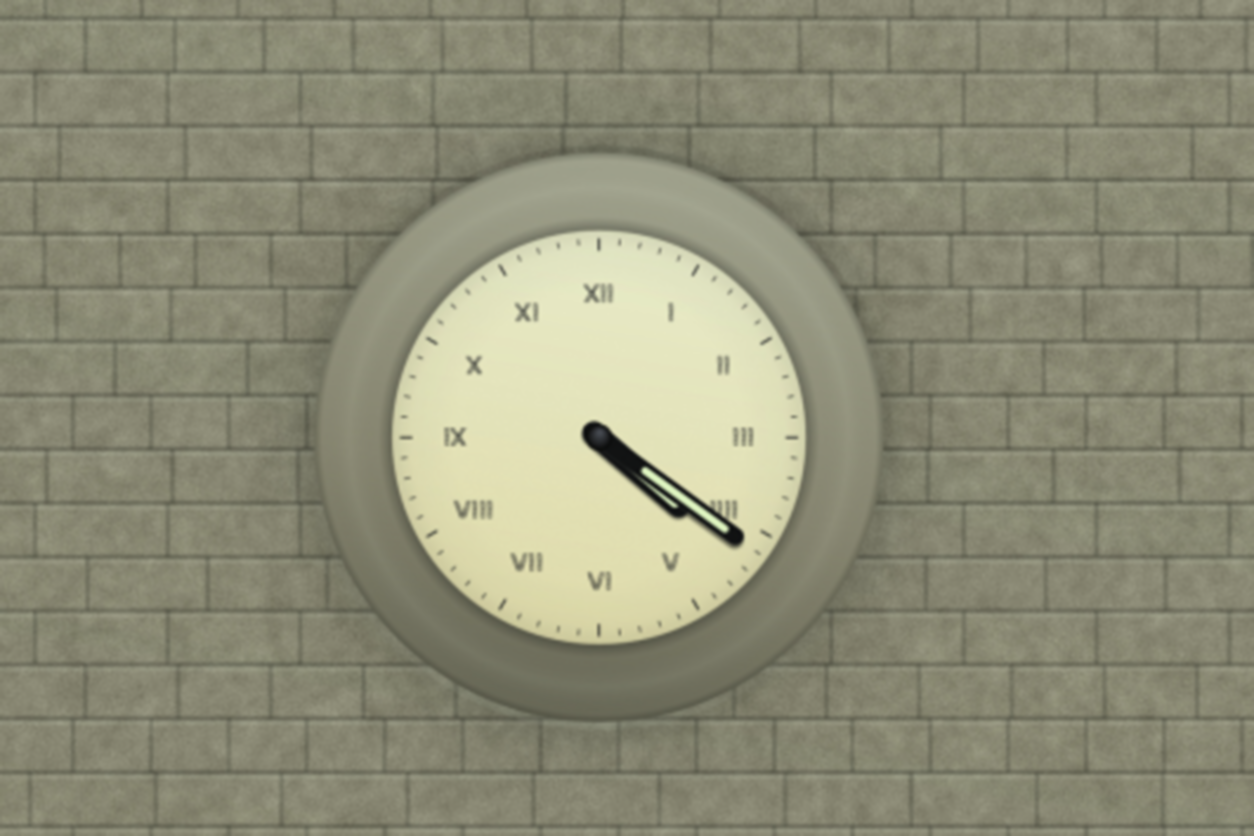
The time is 4:21
